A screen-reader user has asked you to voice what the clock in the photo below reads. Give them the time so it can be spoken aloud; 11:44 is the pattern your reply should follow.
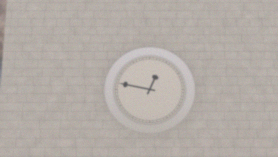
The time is 12:47
